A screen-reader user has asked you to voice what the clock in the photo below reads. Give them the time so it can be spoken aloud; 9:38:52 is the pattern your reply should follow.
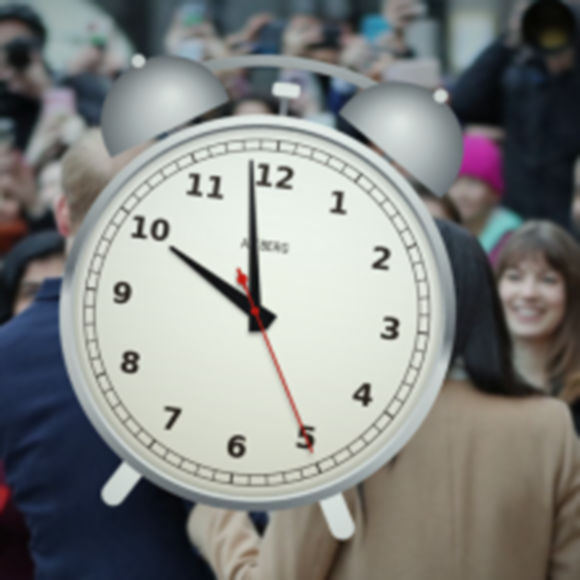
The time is 9:58:25
